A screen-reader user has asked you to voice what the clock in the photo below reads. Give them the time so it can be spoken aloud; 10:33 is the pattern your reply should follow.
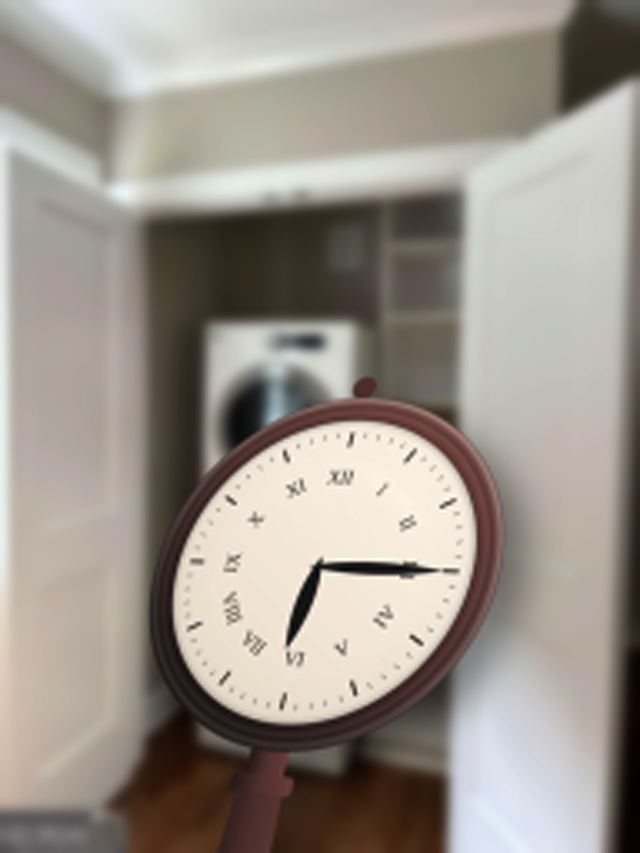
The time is 6:15
